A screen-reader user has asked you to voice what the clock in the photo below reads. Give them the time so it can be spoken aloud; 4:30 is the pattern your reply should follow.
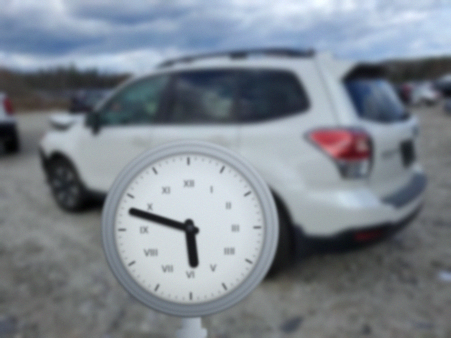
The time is 5:48
